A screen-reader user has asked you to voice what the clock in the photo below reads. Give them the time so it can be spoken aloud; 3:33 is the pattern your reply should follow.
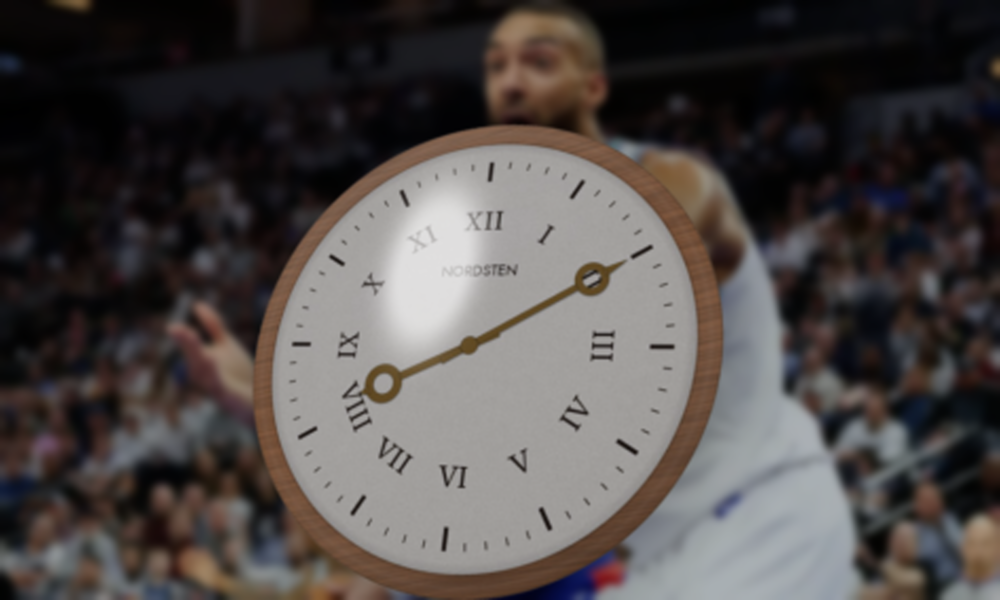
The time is 8:10
